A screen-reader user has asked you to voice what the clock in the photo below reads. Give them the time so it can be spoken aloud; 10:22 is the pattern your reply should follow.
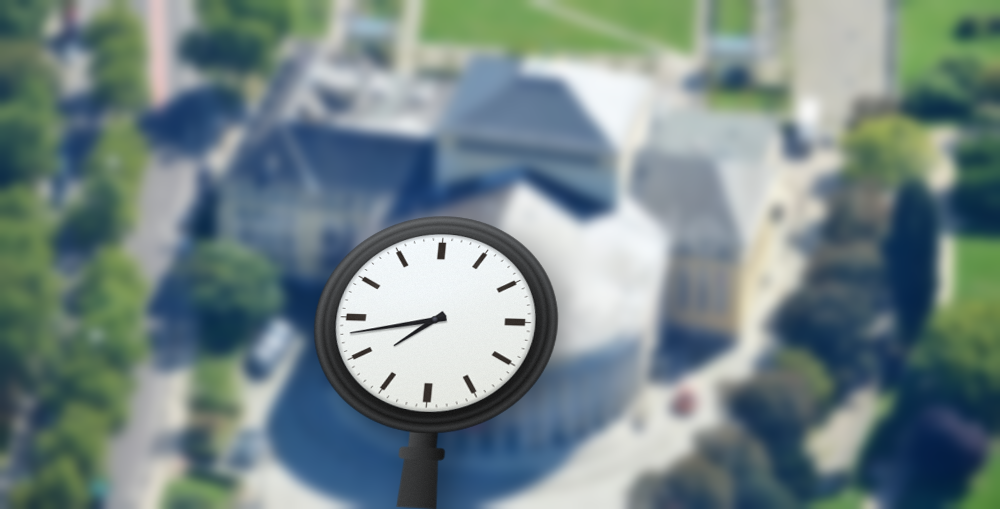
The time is 7:43
